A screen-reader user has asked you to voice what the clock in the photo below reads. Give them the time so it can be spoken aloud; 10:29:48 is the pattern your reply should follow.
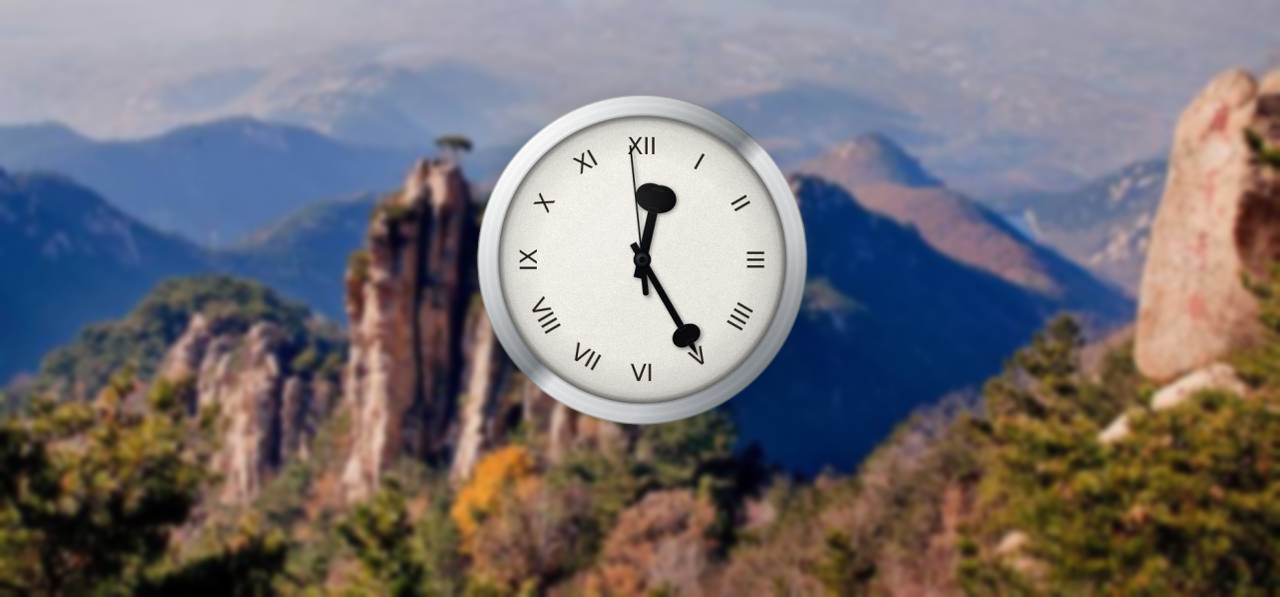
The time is 12:24:59
